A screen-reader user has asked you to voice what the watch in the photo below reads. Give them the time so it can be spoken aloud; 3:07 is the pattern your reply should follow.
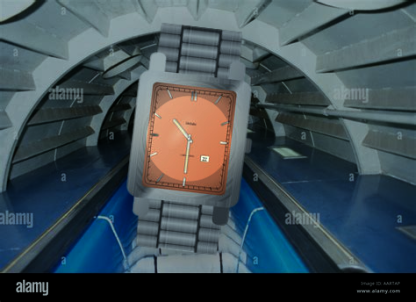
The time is 10:30
